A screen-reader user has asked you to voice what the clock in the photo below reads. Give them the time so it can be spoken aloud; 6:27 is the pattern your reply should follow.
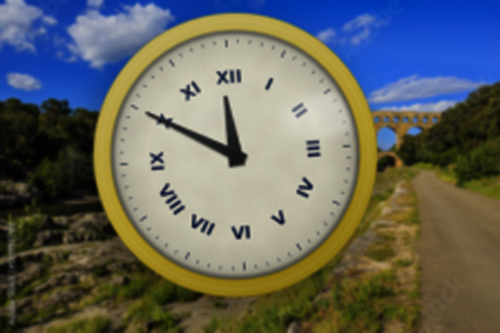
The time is 11:50
